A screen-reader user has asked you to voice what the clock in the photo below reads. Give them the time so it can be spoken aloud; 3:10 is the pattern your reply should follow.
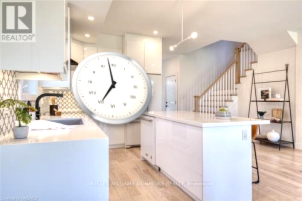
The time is 6:58
